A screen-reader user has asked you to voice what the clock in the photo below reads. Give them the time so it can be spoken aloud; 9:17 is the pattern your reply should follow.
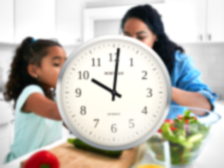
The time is 10:01
